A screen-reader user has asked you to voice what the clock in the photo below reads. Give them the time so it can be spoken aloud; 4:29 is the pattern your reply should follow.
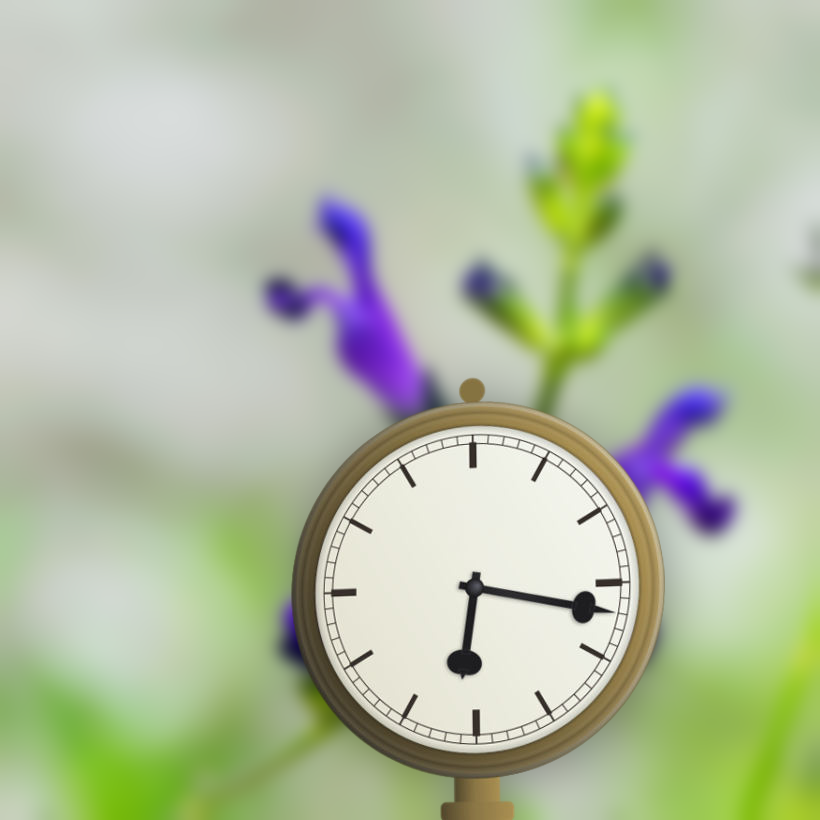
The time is 6:17
